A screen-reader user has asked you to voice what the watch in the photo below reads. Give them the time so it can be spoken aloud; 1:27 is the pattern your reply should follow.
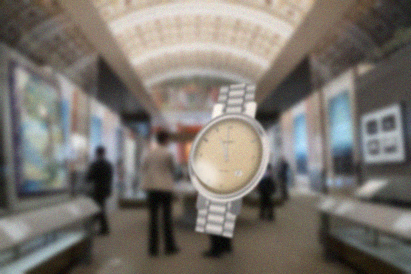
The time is 10:59
